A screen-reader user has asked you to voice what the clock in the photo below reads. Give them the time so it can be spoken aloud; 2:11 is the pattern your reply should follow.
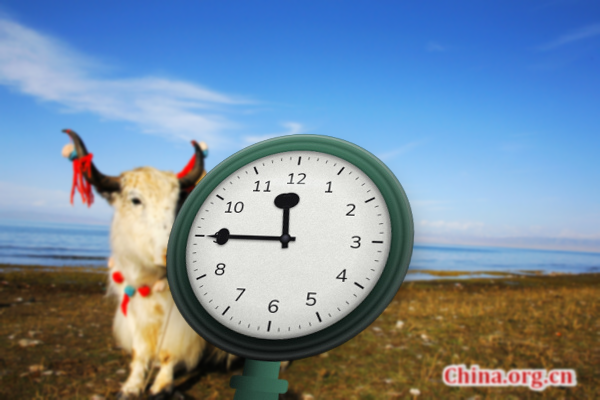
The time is 11:45
